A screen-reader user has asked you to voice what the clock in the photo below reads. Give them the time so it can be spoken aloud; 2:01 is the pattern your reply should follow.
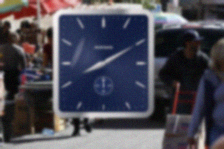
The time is 8:10
